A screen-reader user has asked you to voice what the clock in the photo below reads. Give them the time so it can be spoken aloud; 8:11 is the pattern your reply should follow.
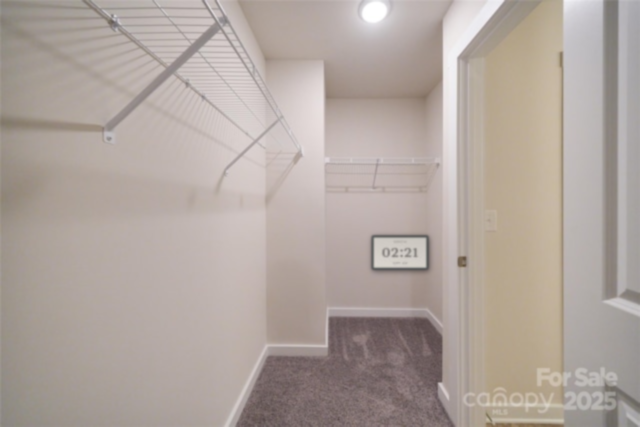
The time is 2:21
